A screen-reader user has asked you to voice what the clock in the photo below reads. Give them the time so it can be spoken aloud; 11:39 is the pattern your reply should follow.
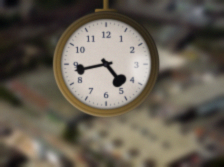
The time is 4:43
